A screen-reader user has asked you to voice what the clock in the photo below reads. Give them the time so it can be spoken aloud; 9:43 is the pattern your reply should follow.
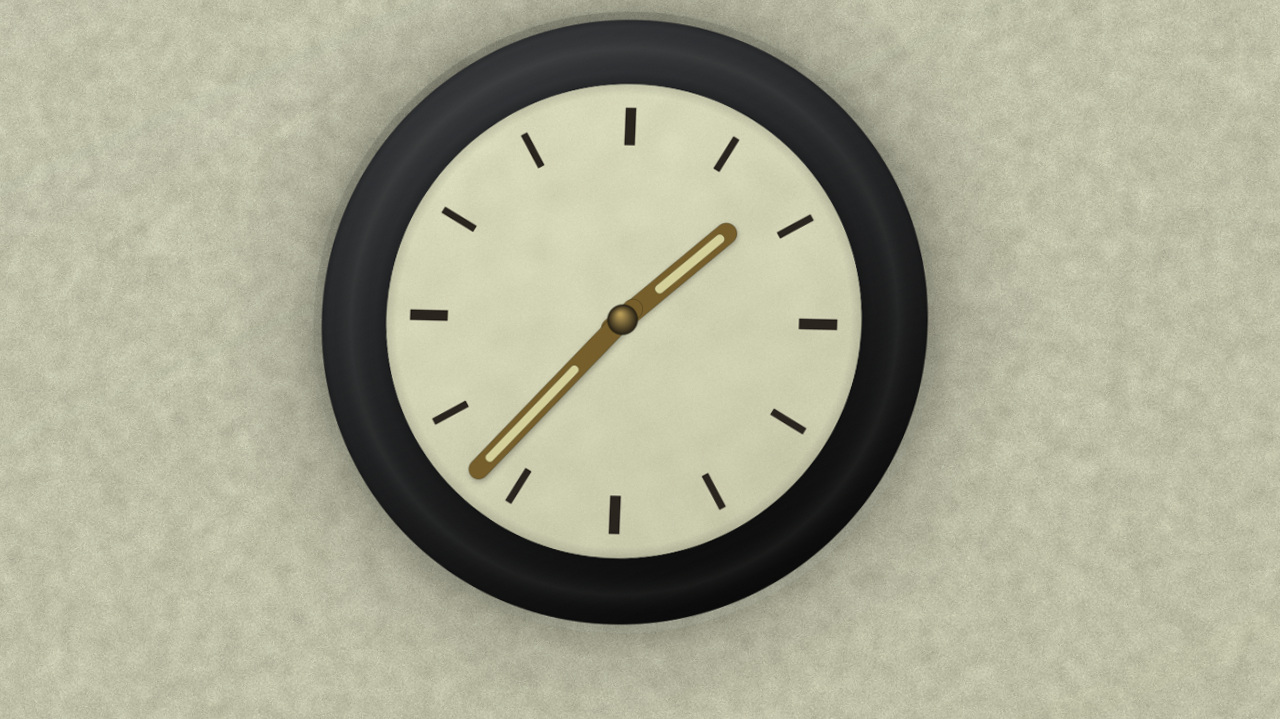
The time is 1:37
